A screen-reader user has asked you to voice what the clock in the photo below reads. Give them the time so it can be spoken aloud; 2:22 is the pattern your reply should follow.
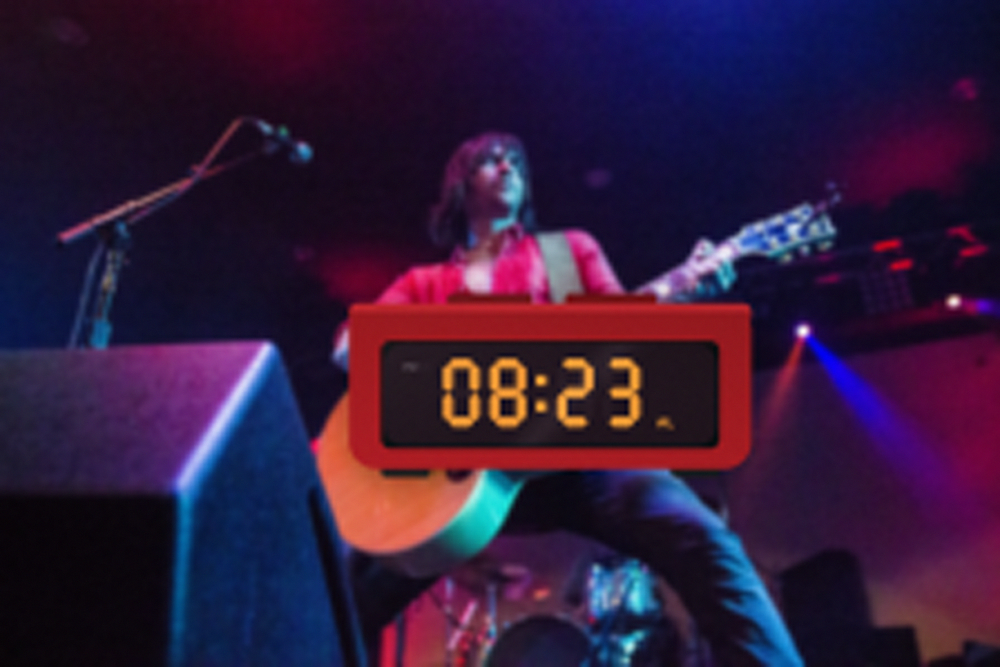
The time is 8:23
